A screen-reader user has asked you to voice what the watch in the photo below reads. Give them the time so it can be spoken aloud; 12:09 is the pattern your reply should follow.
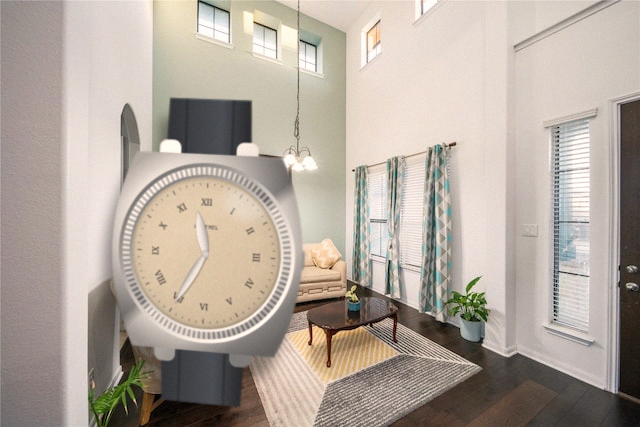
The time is 11:35
